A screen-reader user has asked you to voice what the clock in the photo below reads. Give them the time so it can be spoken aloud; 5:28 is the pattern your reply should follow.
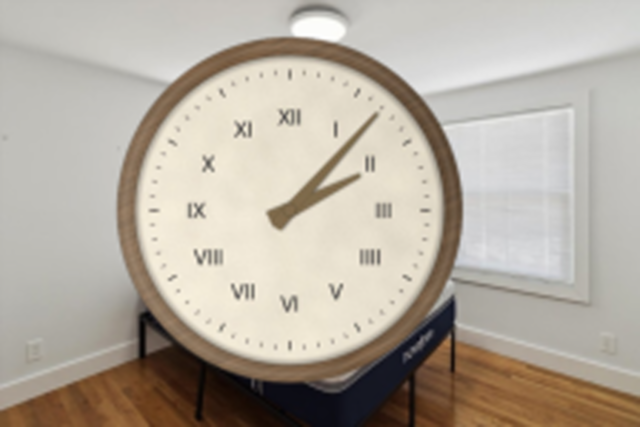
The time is 2:07
